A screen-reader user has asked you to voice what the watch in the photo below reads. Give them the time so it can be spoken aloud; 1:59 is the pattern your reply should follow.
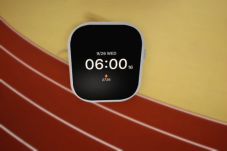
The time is 6:00
